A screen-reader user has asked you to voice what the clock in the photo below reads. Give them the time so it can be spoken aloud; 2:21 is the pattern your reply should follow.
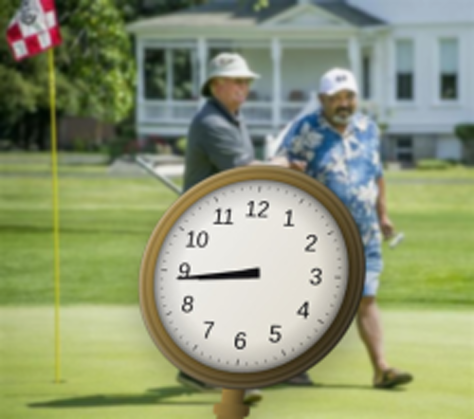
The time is 8:44
